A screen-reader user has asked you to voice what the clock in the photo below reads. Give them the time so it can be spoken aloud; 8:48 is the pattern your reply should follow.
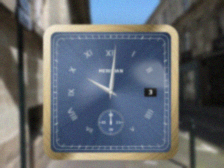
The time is 10:01
